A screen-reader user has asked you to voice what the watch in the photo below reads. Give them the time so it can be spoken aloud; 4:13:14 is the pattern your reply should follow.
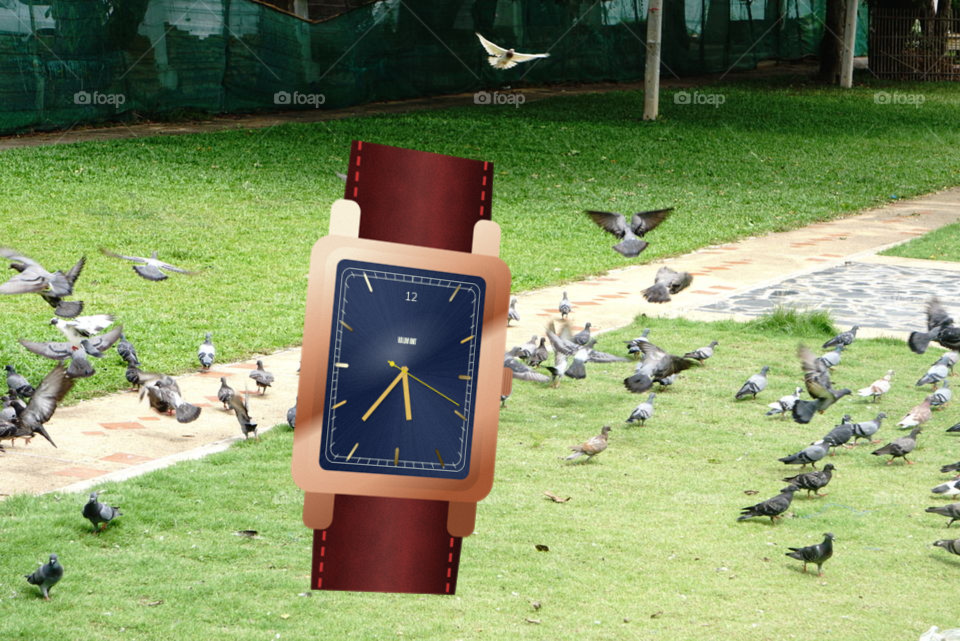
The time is 5:36:19
